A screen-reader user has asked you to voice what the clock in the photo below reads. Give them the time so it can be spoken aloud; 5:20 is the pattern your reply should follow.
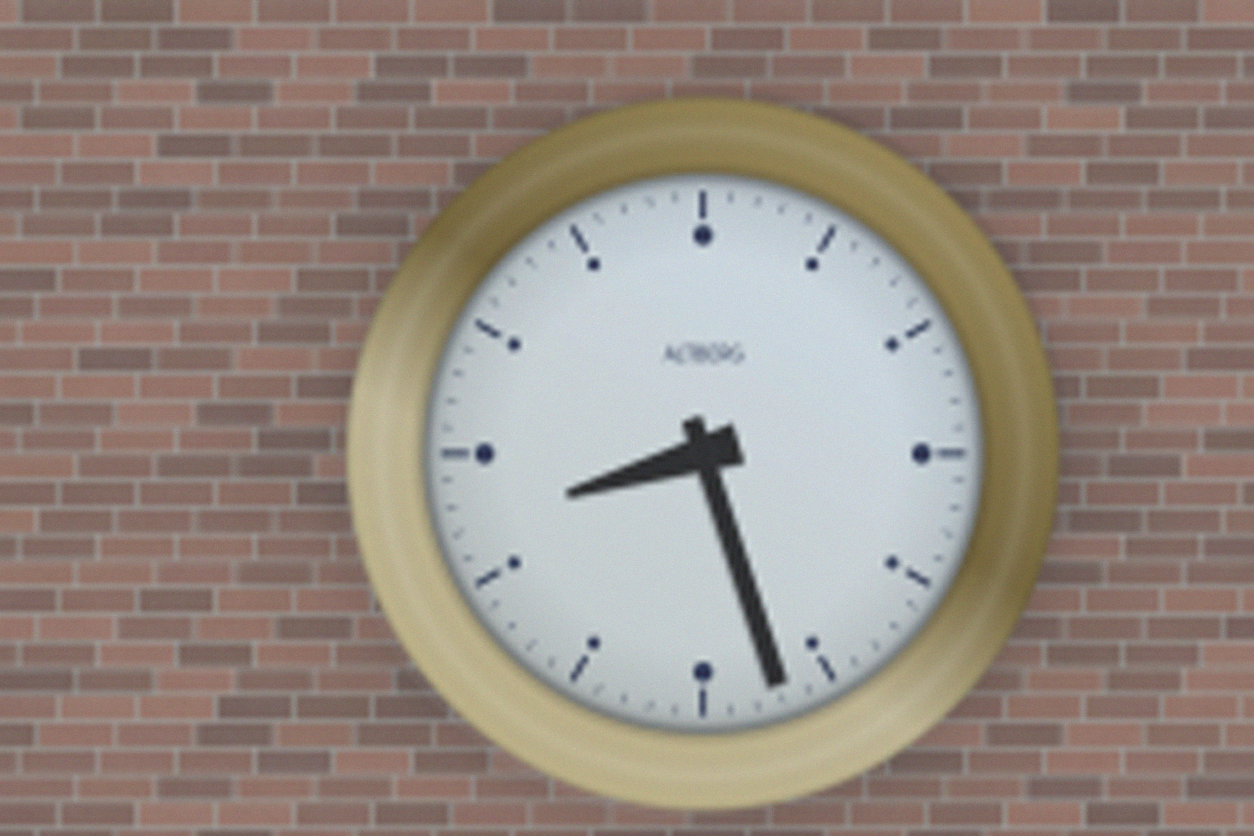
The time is 8:27
